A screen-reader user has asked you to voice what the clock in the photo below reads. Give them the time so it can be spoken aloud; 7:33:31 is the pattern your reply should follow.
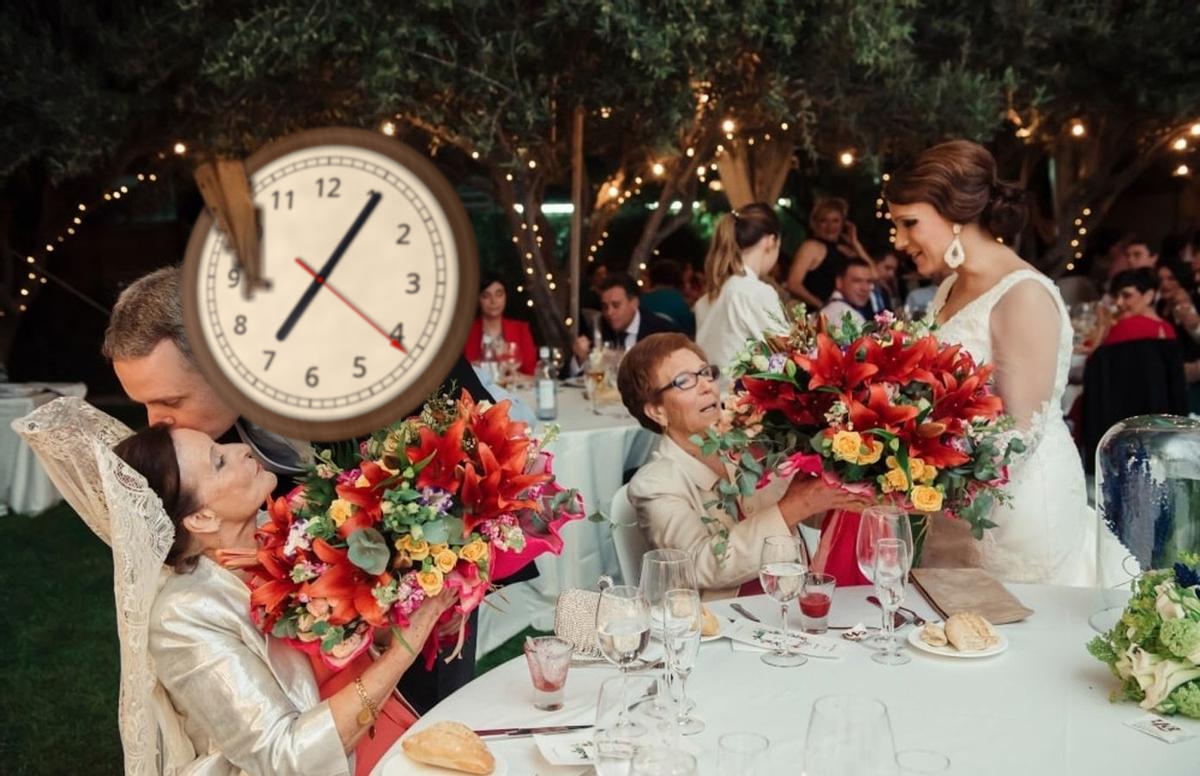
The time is 7:05:21
